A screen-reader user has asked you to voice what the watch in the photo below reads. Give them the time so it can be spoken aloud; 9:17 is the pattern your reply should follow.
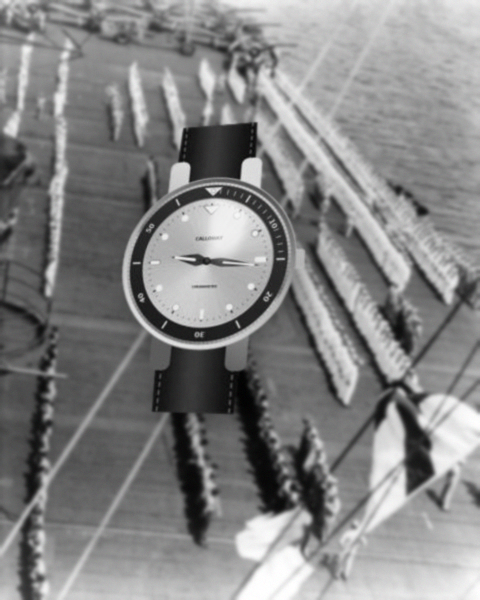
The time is 9:16
